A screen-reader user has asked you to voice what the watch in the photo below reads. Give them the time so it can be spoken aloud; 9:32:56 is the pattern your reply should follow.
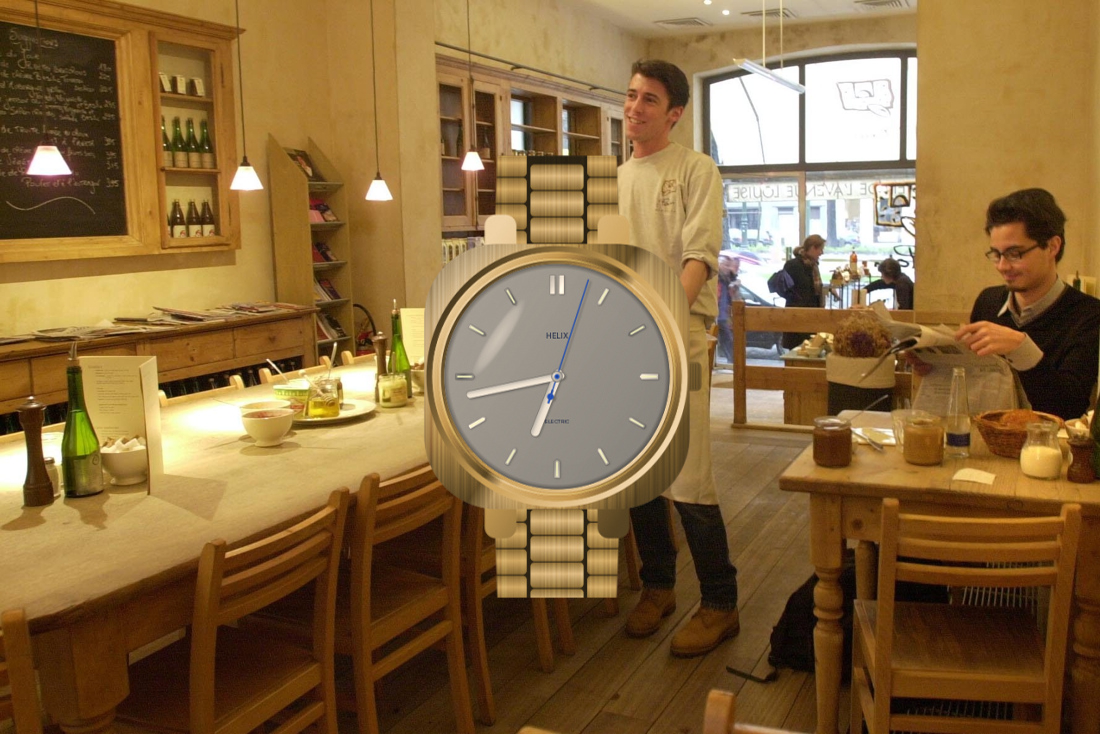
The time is 6:43:03
